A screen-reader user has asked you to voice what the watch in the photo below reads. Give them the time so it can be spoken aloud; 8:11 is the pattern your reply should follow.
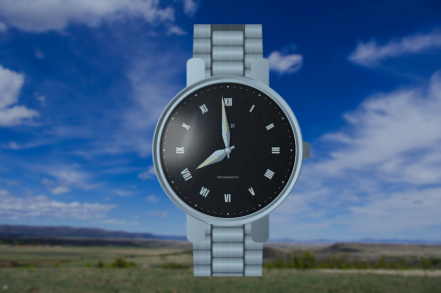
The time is 7:59
